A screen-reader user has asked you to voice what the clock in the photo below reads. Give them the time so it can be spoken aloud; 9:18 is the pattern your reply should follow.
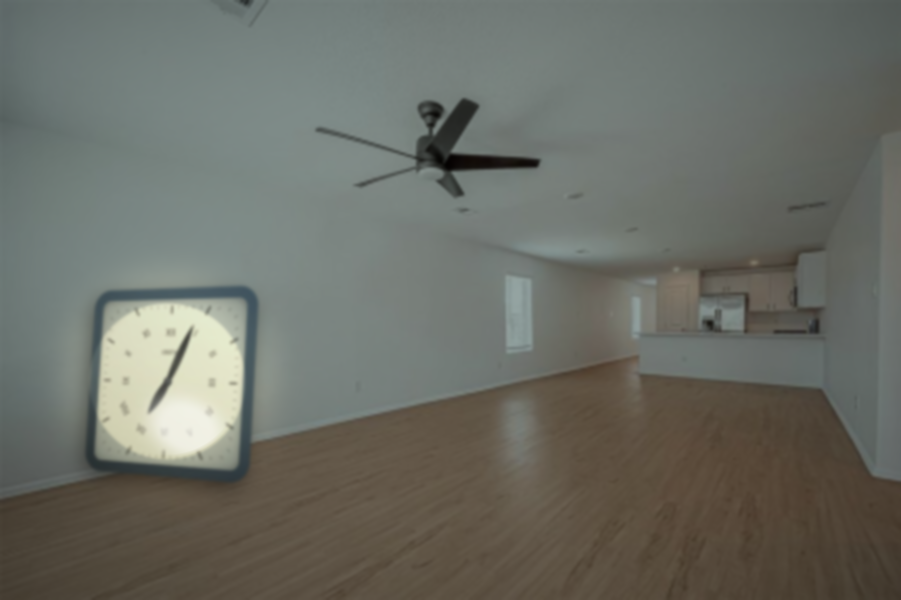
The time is 7:04
